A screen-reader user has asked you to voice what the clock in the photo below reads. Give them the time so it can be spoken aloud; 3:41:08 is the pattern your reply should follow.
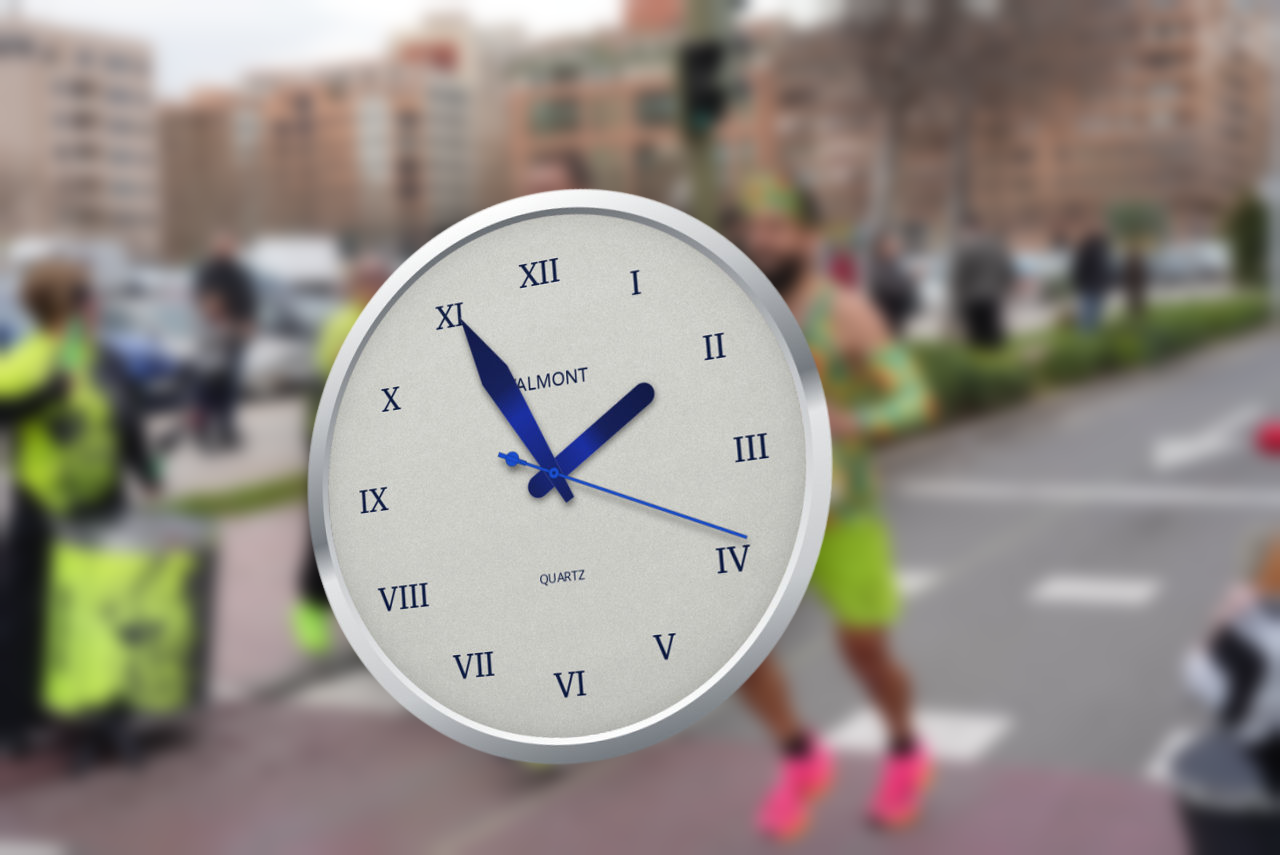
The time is 1:55:19
